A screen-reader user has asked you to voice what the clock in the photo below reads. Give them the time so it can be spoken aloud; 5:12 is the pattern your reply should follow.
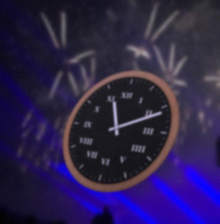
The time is 11:11
